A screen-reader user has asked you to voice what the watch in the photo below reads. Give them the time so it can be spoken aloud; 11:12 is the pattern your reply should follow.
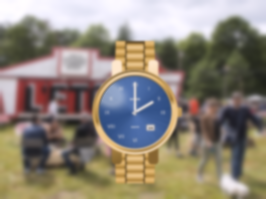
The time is 2:00
